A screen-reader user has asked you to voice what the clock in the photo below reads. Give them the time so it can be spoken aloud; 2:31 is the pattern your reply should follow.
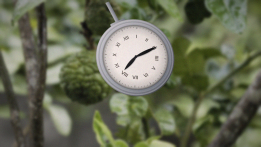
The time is 8:15
